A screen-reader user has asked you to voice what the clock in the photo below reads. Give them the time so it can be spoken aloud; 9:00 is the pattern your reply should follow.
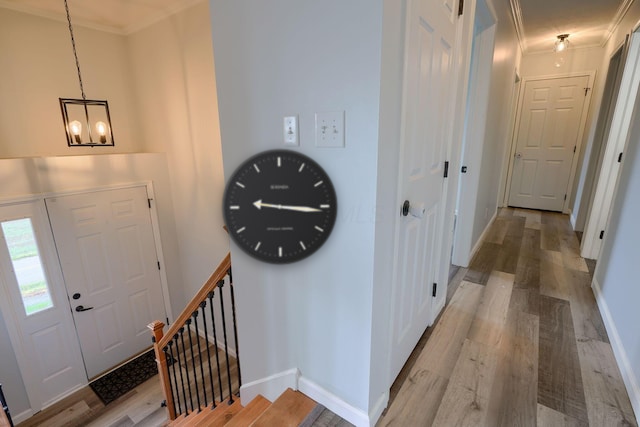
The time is 9:16
